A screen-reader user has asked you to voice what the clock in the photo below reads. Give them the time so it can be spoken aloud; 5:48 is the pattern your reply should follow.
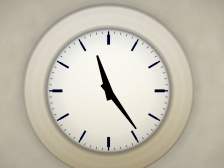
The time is 11:24
